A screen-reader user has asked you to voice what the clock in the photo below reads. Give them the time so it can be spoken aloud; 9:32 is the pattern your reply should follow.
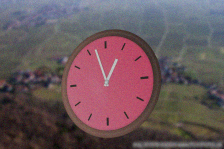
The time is 12:57
